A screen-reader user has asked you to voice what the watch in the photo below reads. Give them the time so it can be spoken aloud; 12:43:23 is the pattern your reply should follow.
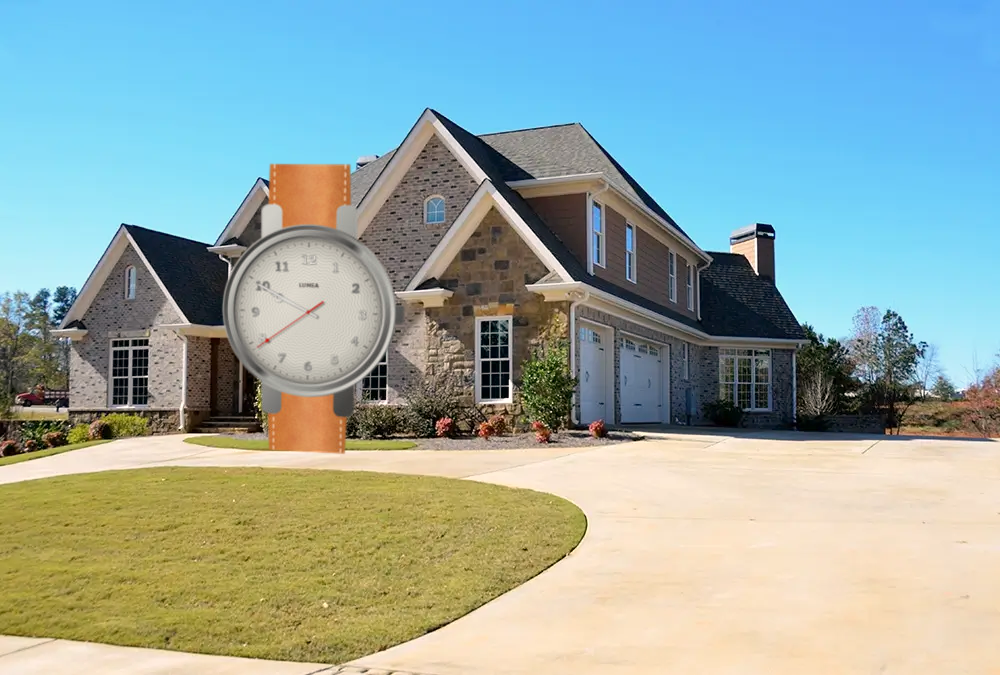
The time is 9:49:39
